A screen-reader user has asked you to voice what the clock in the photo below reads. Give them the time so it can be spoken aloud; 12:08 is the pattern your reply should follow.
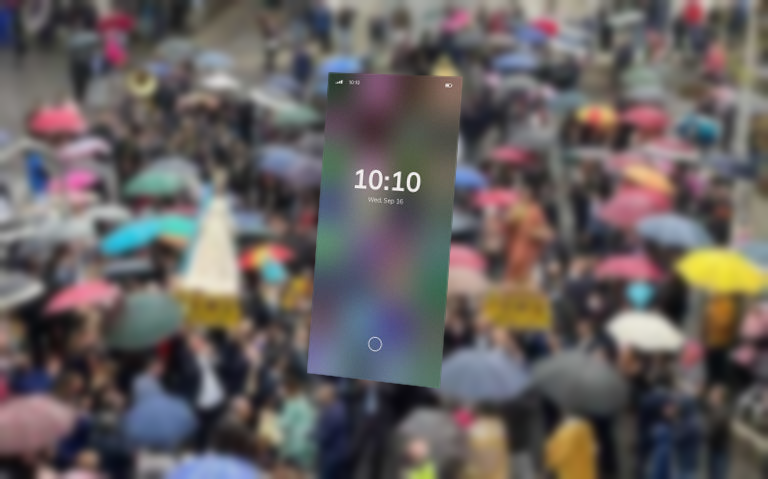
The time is 10:10
